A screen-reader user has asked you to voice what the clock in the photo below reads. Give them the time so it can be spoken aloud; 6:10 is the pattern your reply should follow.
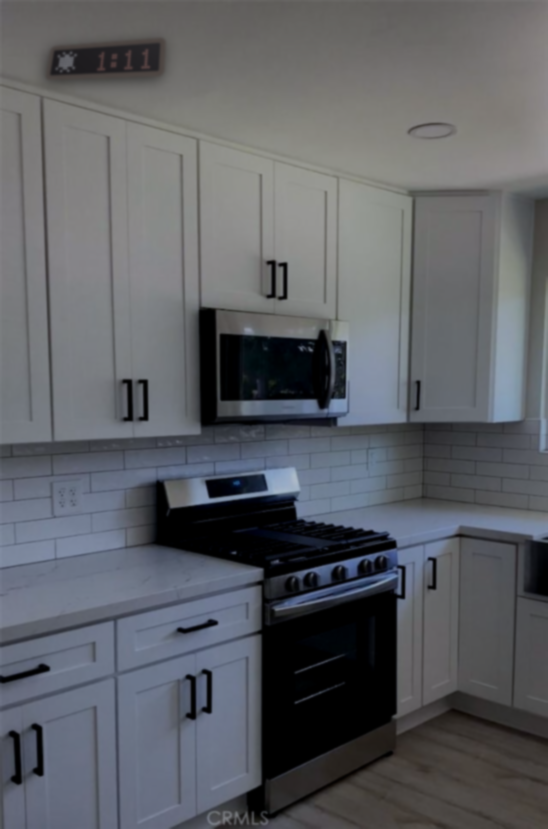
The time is 1:11
